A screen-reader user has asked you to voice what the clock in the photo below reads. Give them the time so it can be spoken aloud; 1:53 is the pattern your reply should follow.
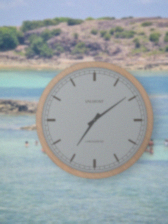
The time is 7:09
